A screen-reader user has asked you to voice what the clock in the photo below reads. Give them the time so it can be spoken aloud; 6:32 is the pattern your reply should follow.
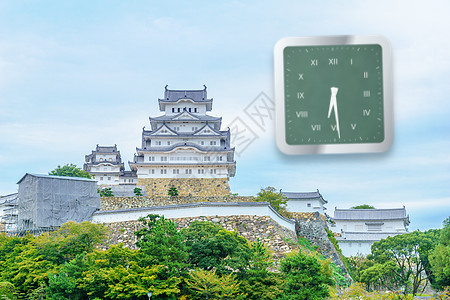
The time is 6:29
